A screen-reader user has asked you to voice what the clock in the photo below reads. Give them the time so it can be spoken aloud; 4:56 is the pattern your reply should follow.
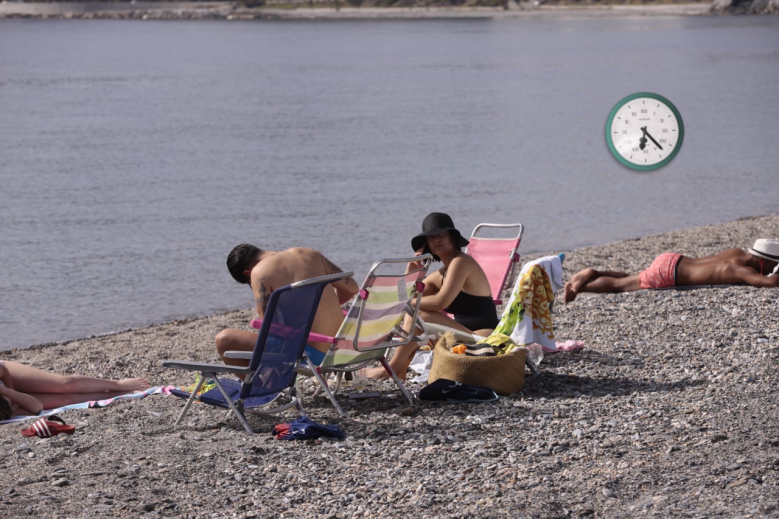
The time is 6:23
